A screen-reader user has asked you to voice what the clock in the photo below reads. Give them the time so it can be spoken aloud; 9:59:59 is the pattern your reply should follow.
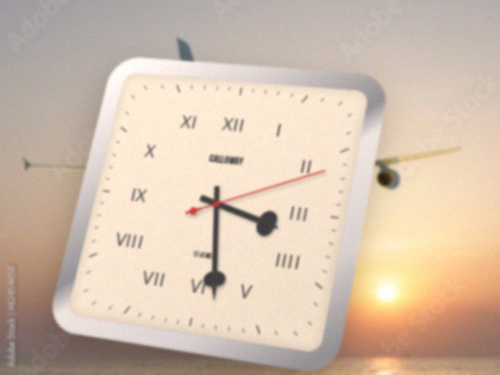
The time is 3:28:11
